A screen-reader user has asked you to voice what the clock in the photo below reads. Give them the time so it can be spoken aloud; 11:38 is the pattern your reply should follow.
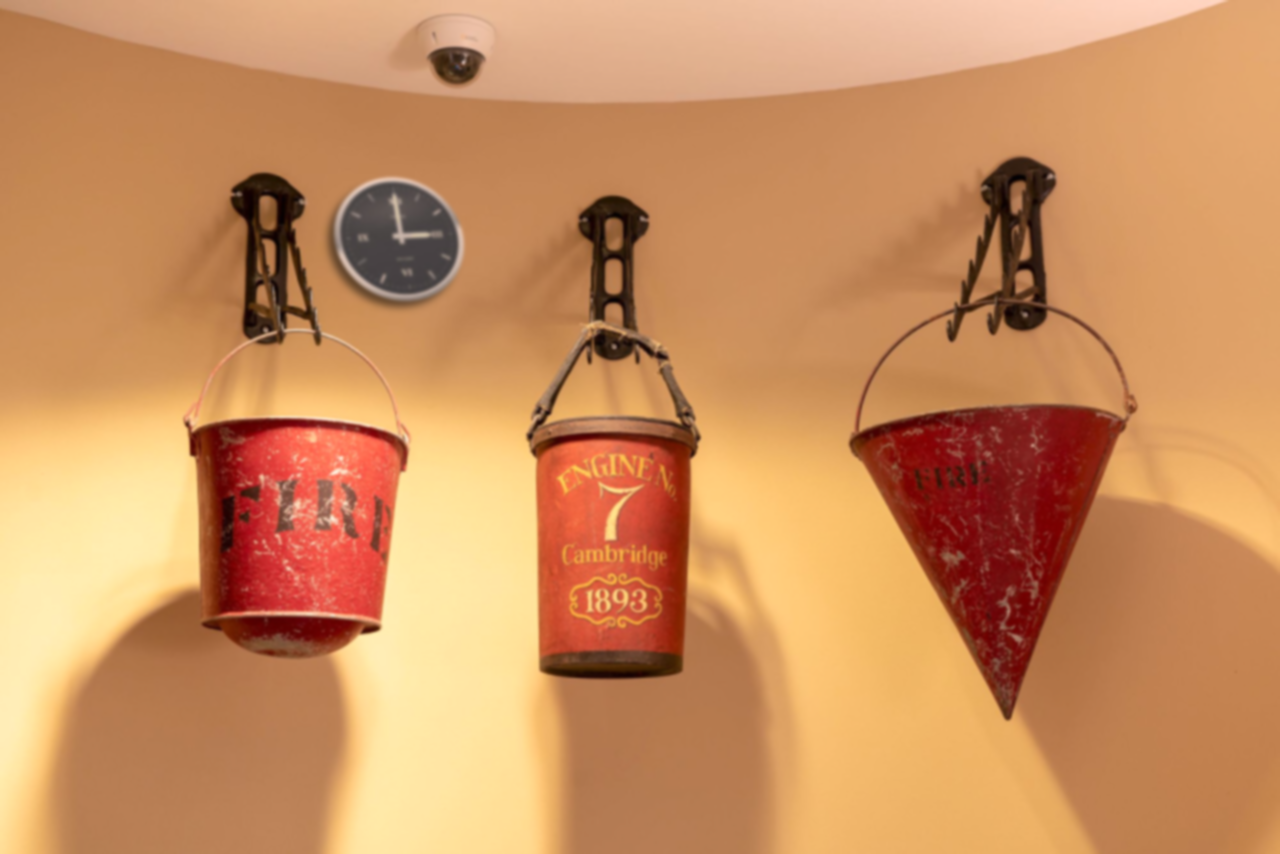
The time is 3:00
